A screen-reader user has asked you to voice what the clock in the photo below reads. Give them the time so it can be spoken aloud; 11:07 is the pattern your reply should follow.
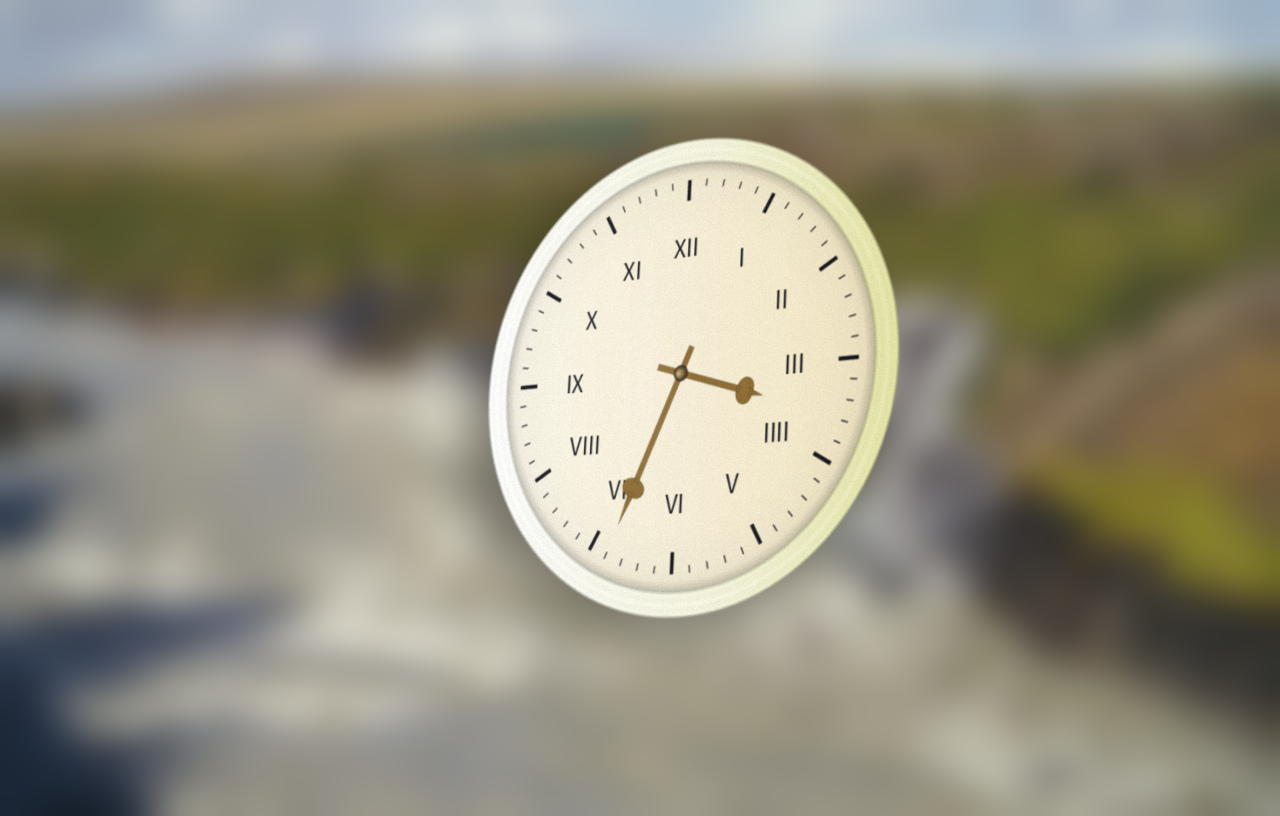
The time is 3:34
